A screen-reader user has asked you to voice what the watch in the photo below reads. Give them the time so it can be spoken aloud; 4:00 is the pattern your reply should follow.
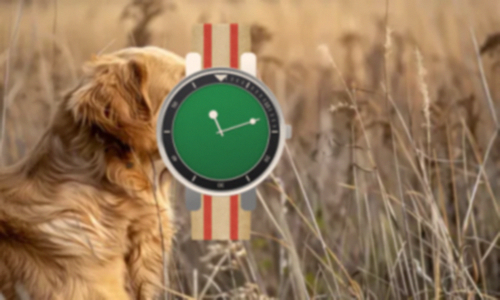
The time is 11:12
